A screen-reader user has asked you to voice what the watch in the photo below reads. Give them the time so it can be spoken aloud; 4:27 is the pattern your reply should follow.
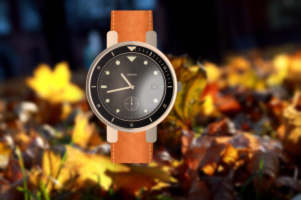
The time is 10:43
